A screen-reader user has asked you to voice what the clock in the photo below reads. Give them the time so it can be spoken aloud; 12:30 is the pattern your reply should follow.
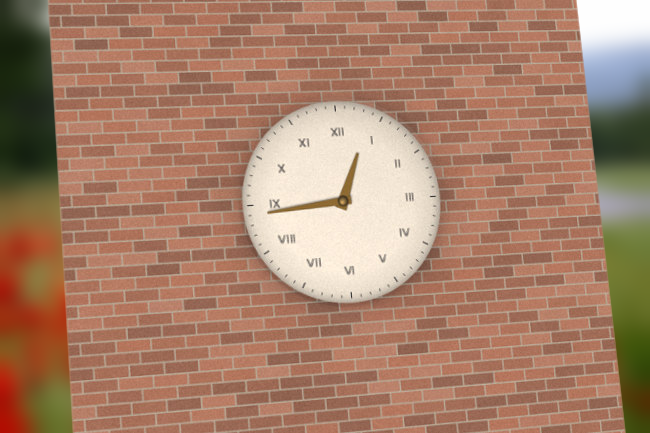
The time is 12:44
